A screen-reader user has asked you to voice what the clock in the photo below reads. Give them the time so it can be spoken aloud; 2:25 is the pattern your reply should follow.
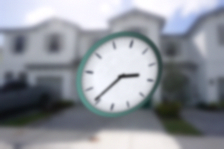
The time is 2:36
